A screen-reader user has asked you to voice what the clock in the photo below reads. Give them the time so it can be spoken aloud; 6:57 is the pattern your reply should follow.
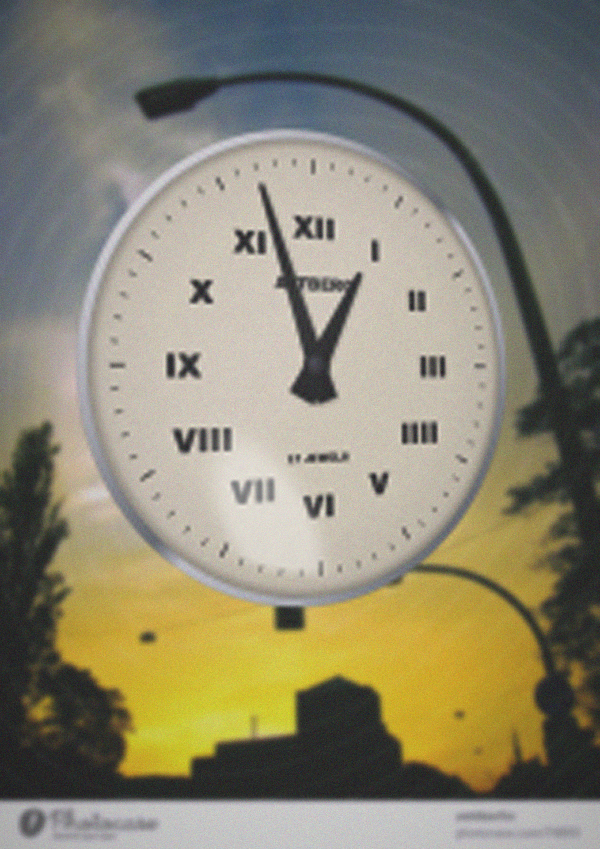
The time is 12:57
